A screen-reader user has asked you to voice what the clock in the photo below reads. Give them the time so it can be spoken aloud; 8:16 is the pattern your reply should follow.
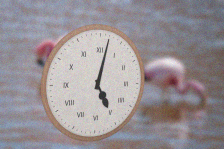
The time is 5:02
